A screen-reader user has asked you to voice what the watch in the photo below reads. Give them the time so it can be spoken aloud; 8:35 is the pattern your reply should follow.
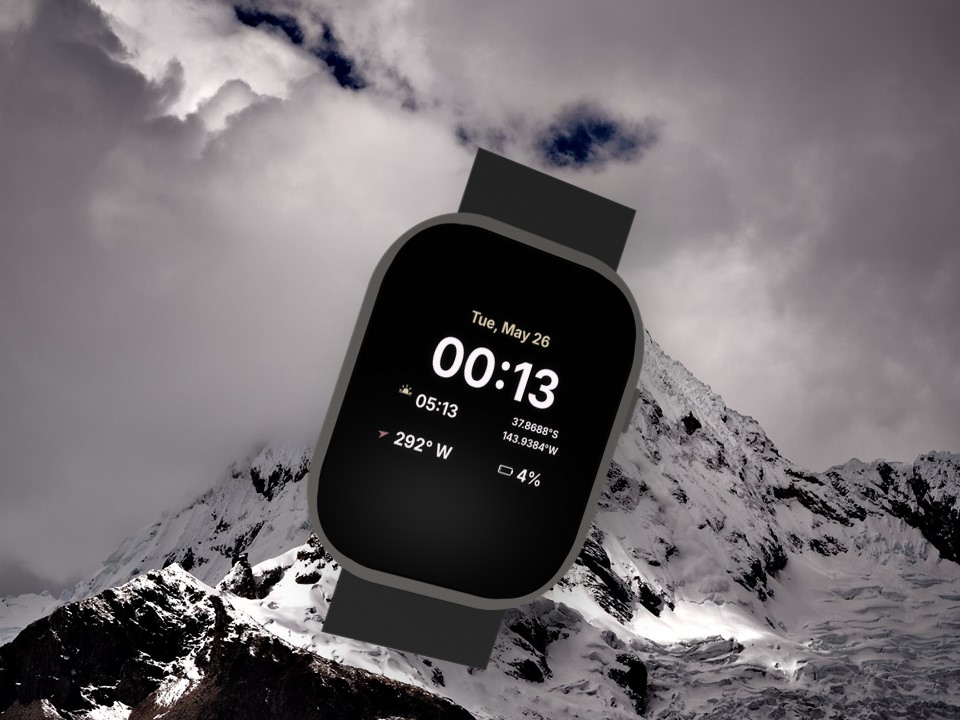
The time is 0:13
